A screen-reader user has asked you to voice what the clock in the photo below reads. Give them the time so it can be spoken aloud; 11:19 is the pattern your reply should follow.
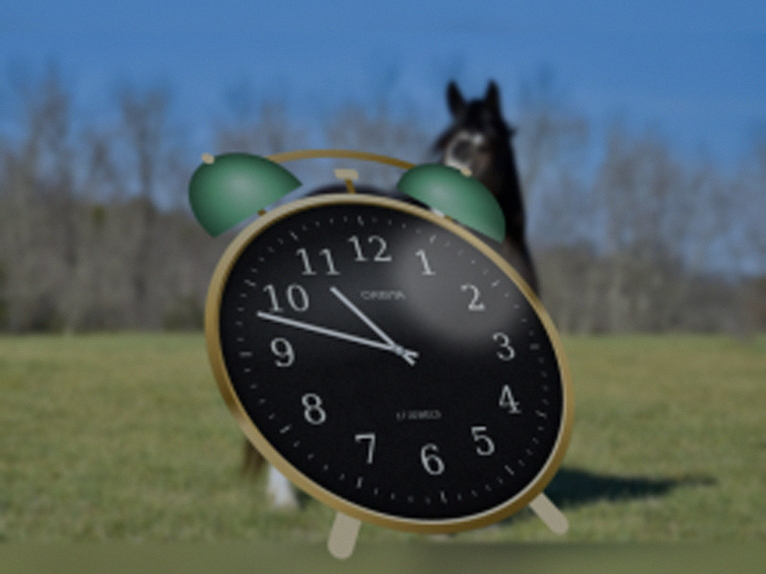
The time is 10:48
